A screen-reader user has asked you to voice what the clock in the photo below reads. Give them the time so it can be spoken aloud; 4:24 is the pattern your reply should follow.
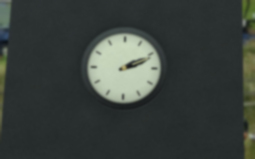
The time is 2:11
